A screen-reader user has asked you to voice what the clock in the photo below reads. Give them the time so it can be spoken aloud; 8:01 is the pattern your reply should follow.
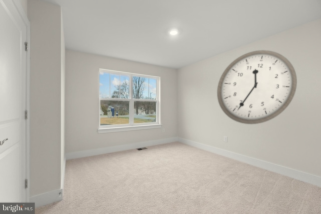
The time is 11:34
